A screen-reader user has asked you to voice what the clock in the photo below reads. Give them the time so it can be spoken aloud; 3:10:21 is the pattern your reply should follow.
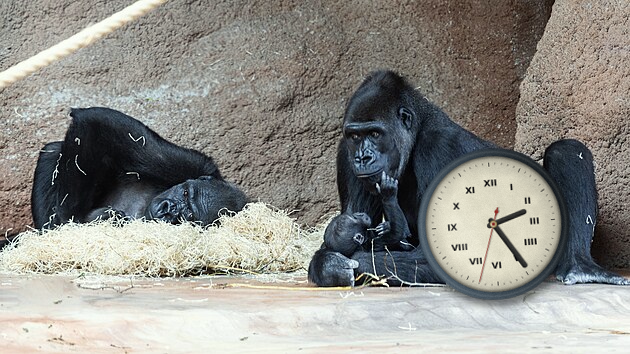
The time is 2:24:33
